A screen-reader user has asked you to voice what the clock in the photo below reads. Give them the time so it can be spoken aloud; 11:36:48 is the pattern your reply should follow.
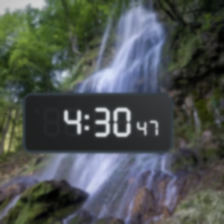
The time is 4:30:47
